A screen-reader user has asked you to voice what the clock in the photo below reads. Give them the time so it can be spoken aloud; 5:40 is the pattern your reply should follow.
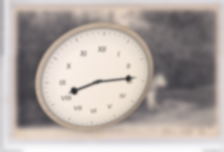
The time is 8:14
